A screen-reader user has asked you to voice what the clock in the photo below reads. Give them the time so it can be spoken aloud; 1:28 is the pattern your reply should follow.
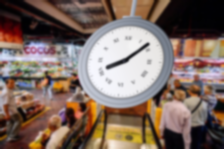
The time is 8:08
